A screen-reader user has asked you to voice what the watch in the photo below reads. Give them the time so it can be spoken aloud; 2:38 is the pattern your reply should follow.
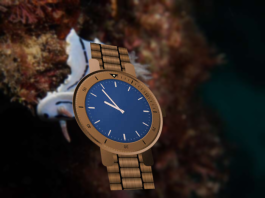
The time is 9:54
